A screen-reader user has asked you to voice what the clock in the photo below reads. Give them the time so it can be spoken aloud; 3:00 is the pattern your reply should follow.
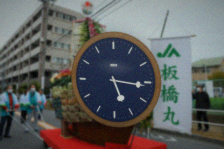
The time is 5:16
